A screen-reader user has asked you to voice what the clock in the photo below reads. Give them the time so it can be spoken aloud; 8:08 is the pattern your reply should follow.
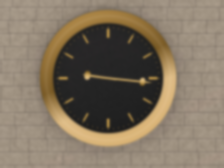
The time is 9:16
